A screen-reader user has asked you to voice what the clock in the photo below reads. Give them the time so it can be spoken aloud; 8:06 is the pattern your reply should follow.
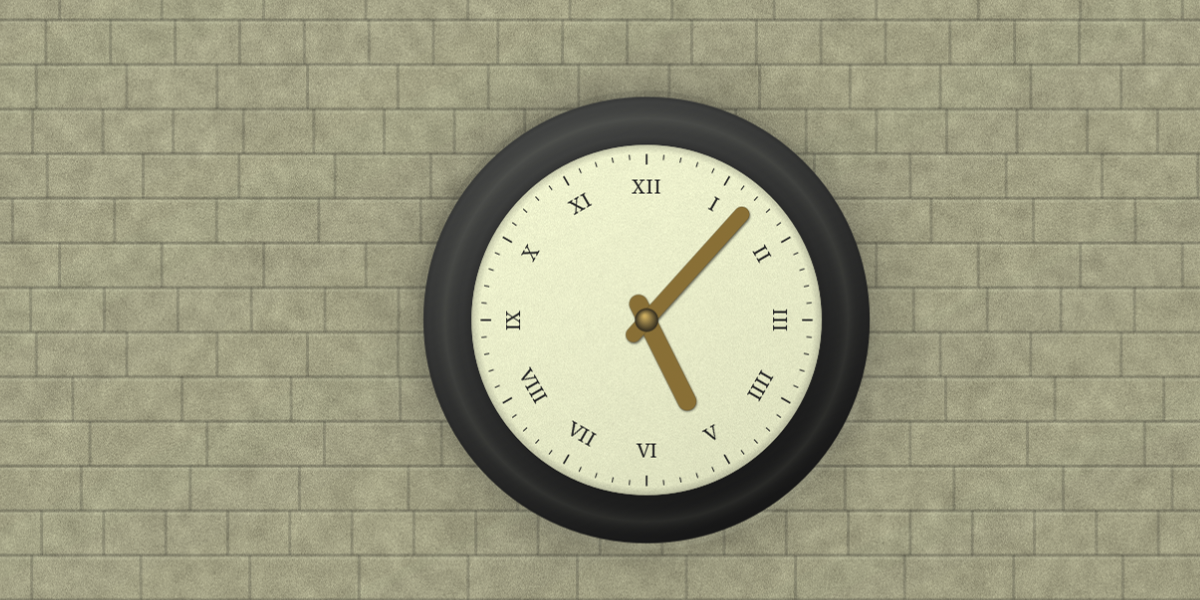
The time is 5:07
